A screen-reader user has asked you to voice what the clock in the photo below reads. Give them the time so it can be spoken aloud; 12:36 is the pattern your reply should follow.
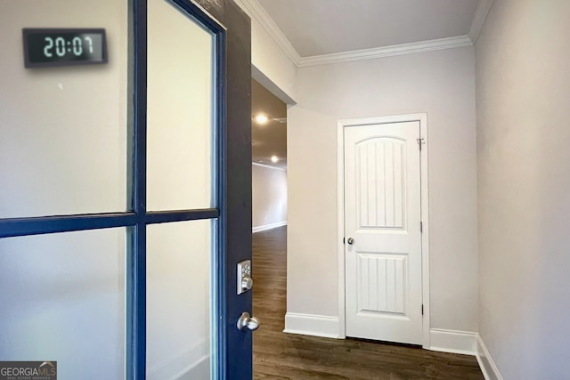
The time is 20:07
